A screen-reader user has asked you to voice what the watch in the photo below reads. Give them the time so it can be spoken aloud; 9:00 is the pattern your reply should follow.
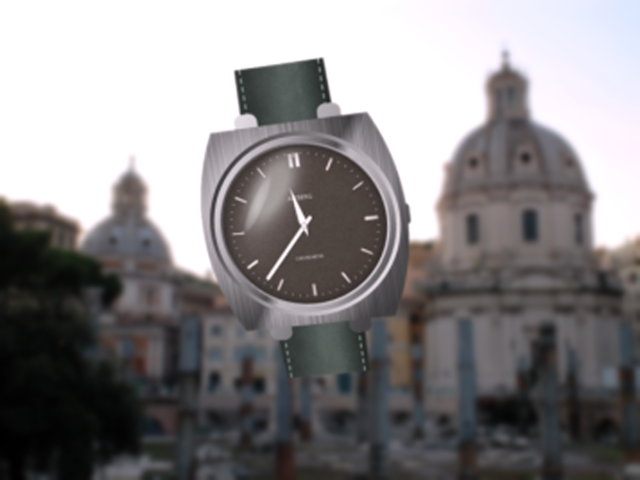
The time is 11:37
